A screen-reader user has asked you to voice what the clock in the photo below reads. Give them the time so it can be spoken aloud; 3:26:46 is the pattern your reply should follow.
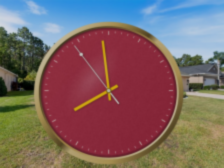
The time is 7:58:54
